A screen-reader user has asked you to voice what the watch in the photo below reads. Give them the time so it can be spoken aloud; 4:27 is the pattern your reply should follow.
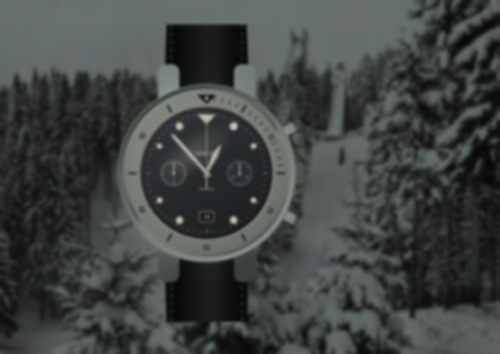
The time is 12:53
